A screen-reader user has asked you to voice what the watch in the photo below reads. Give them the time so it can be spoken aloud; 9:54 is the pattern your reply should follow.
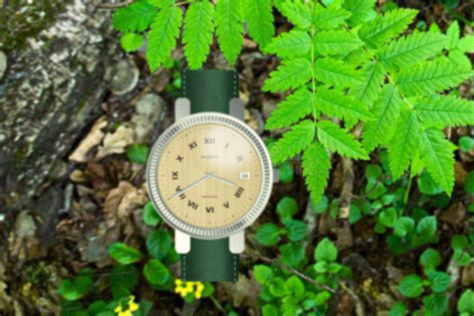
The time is 3:40
